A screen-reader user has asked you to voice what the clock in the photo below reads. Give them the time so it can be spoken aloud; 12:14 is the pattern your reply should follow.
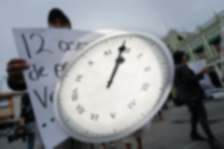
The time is 11:59
